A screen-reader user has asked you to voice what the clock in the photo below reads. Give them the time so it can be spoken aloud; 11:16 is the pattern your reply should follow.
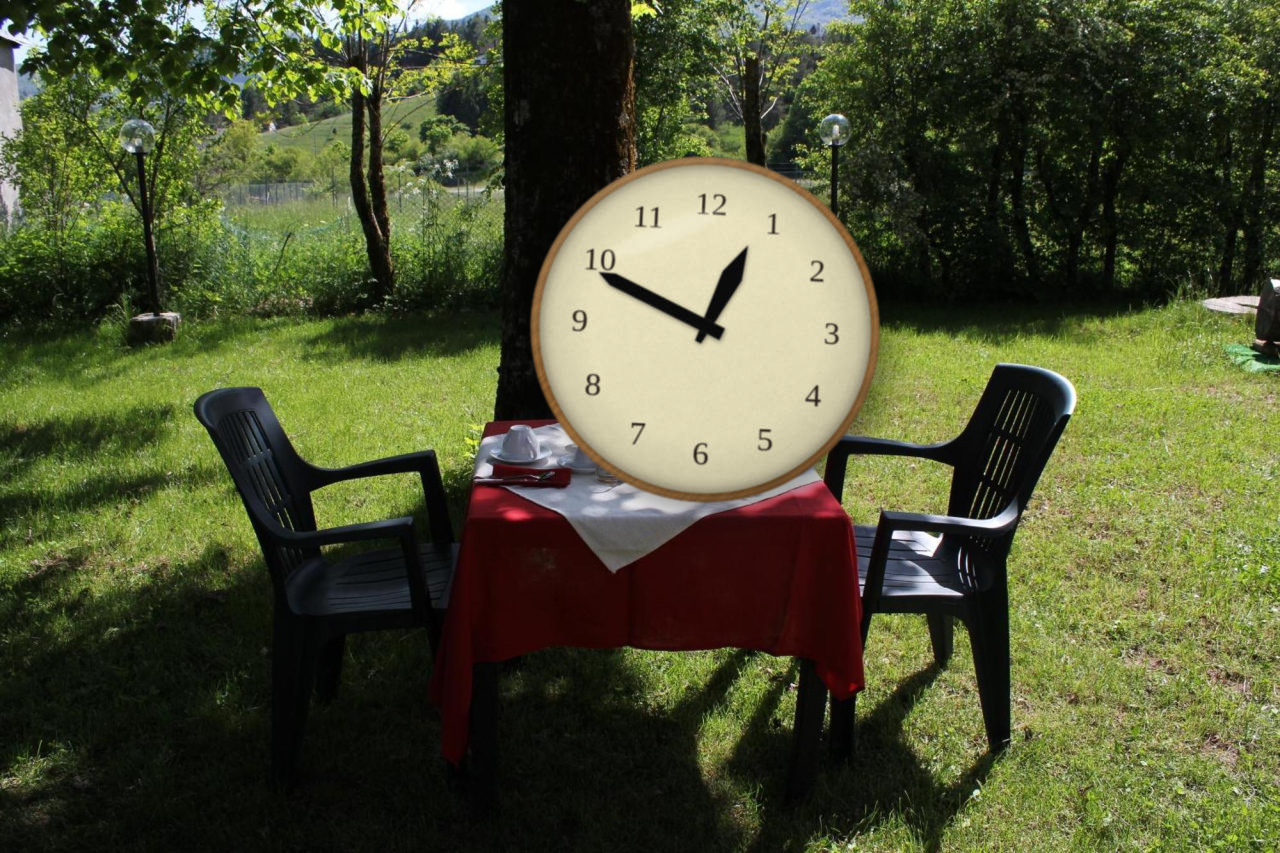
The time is 12:49
